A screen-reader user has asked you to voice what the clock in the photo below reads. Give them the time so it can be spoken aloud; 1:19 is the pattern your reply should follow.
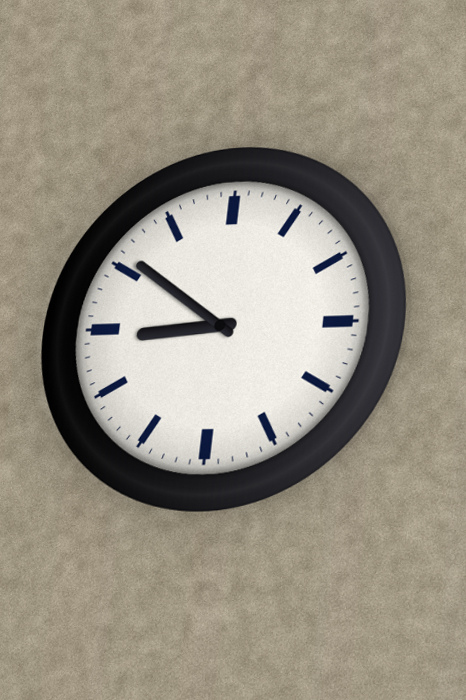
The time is 8:51
